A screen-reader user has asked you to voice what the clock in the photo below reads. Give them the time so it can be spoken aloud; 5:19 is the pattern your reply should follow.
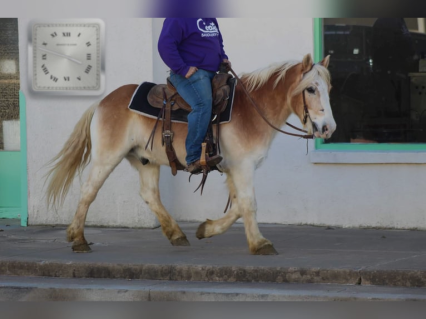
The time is 3:48
